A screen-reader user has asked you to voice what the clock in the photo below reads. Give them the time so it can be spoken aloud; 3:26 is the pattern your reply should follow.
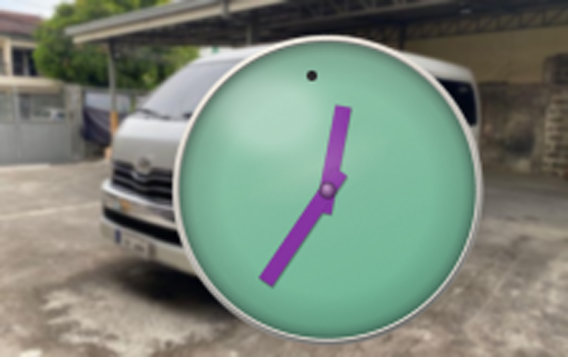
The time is 12:37
